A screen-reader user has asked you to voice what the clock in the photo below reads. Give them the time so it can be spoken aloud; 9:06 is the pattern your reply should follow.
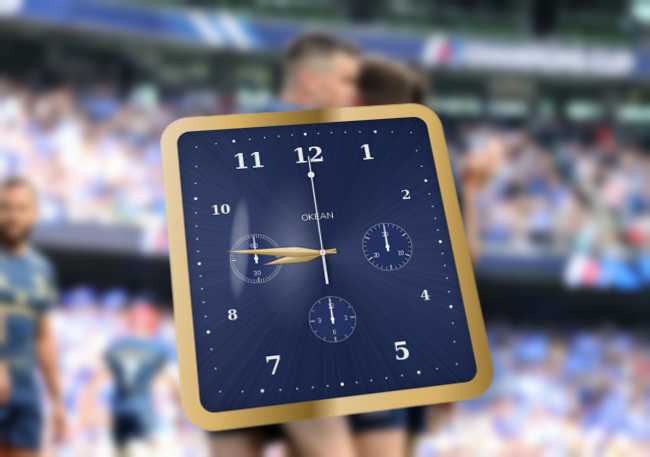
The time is 8:46
